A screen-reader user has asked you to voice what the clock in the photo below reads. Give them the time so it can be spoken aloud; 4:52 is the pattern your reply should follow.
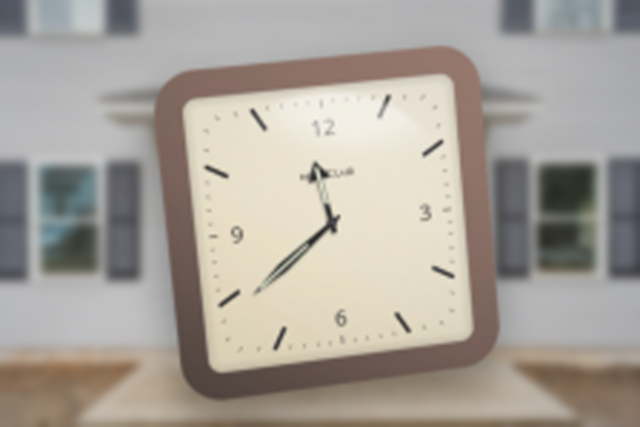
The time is 11:39
